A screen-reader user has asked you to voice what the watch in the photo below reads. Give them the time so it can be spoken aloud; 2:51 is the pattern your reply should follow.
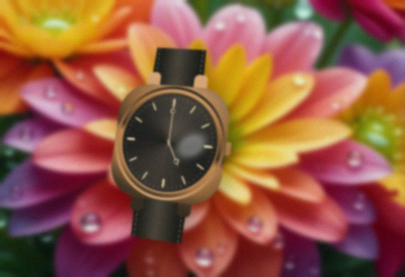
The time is 5:00
